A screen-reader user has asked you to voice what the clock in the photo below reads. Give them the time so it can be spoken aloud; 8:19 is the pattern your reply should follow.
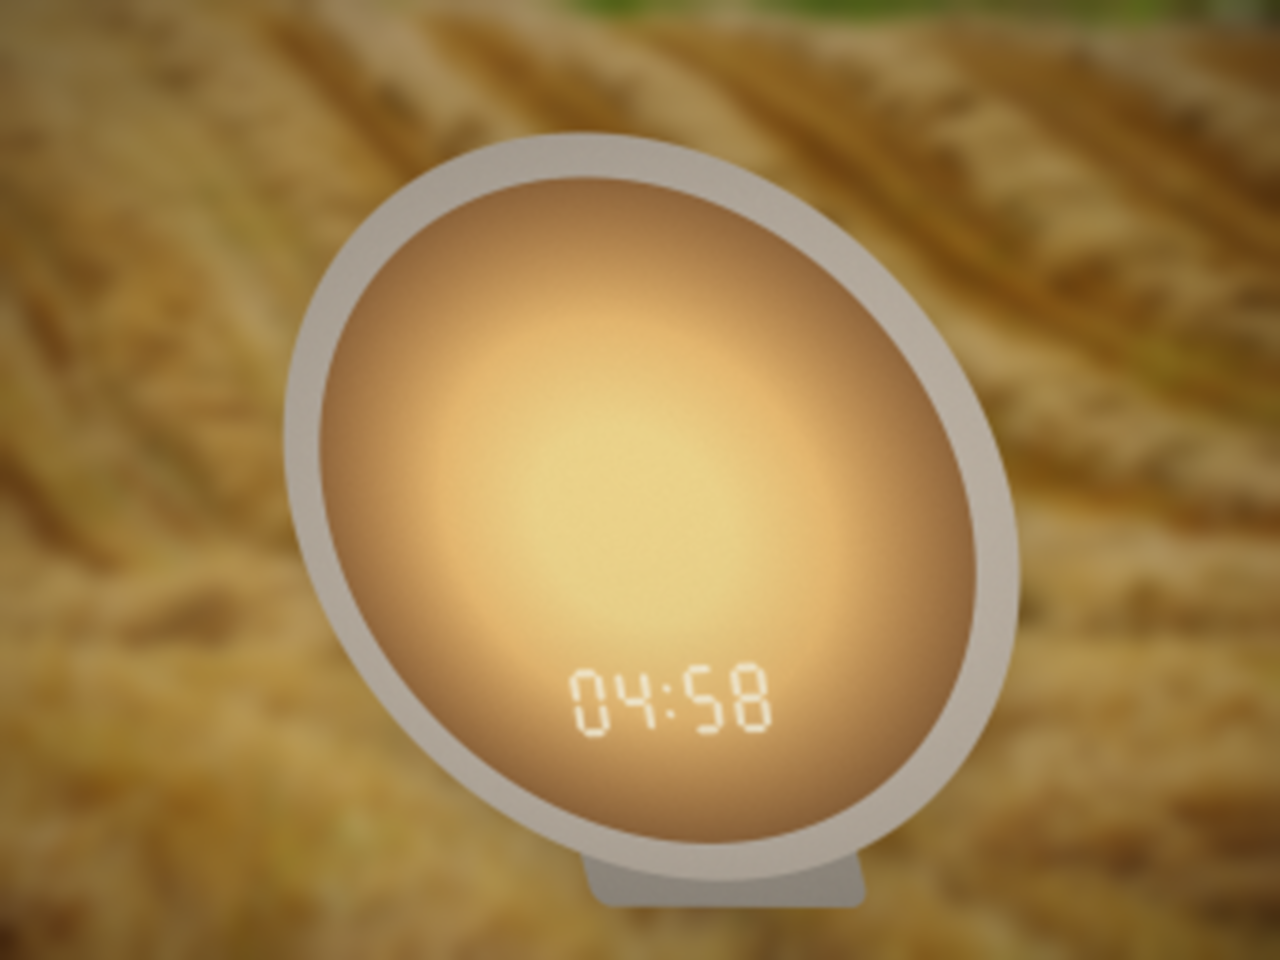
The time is 4:58
